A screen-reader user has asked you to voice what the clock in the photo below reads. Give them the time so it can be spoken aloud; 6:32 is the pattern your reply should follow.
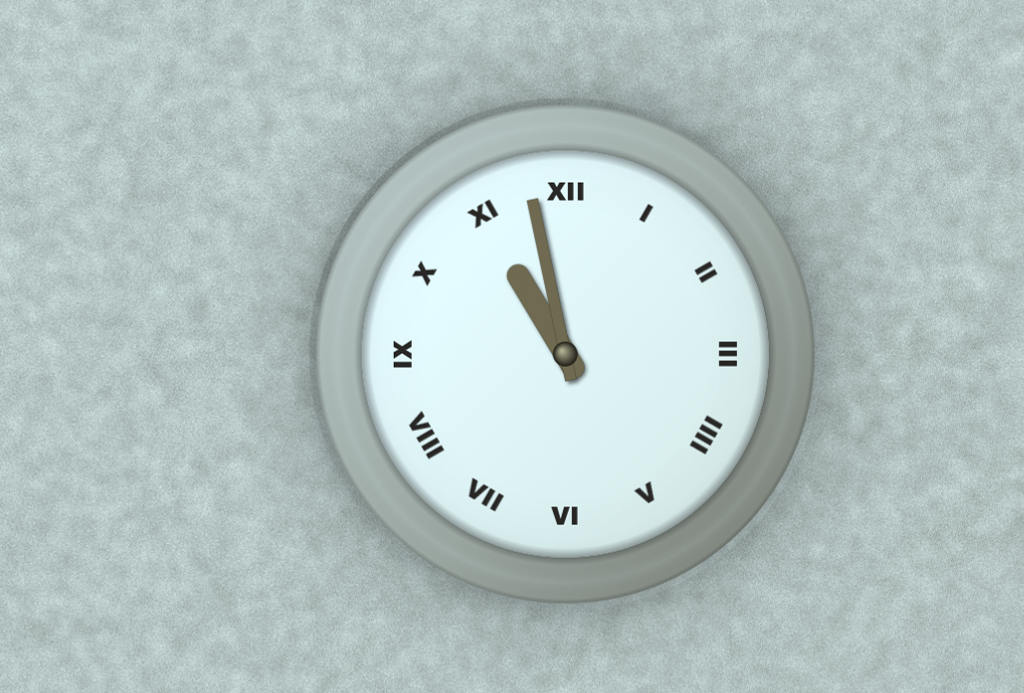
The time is 10:58
